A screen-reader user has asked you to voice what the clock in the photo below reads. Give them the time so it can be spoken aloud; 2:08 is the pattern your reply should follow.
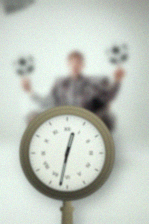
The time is 12:32
